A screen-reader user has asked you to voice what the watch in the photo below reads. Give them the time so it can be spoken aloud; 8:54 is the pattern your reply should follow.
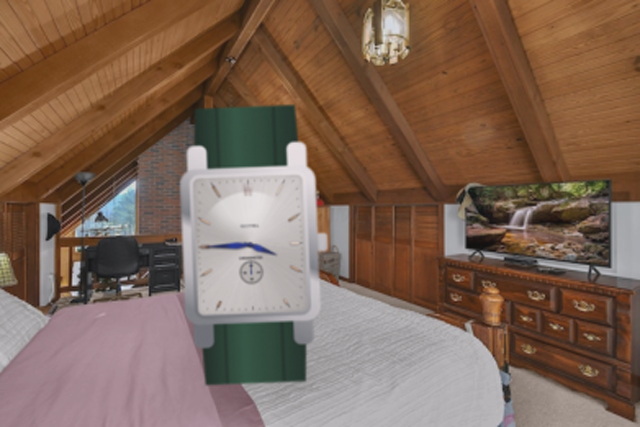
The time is 3:45
